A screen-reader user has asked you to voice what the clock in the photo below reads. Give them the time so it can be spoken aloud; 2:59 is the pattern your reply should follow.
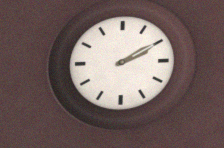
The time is 2:10
